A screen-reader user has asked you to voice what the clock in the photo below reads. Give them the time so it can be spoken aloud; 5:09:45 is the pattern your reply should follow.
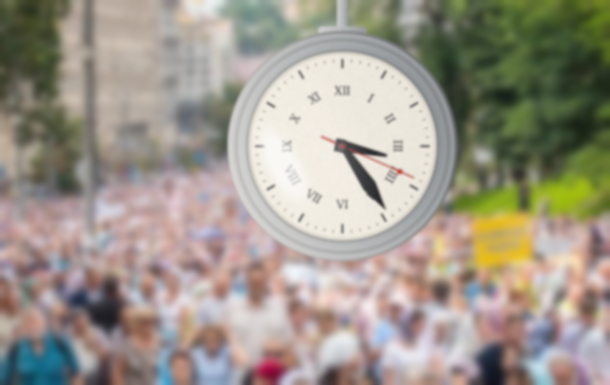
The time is 3:24:19
